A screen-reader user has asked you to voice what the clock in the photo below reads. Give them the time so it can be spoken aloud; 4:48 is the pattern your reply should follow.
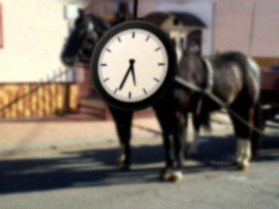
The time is 5:34
